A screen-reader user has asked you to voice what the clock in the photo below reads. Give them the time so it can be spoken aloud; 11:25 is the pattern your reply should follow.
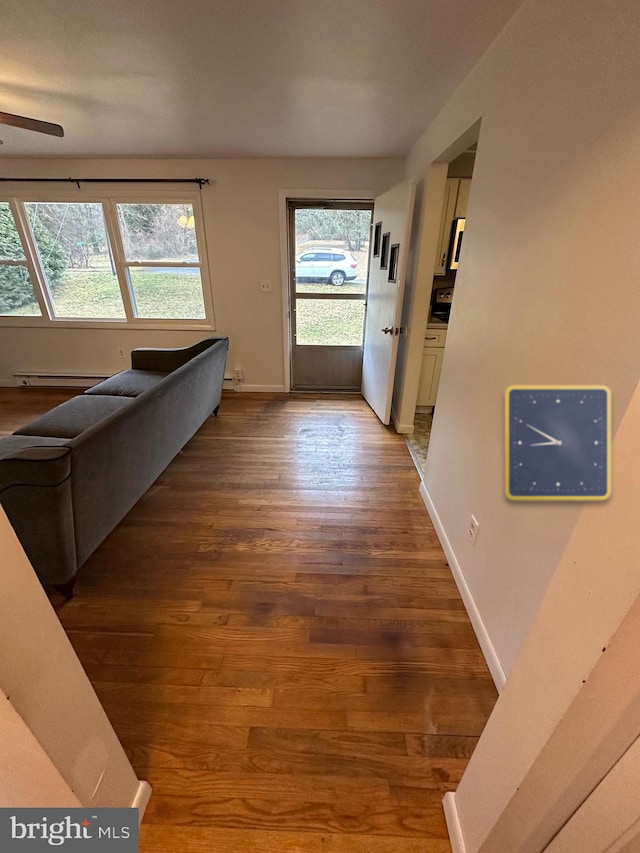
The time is 8:50
